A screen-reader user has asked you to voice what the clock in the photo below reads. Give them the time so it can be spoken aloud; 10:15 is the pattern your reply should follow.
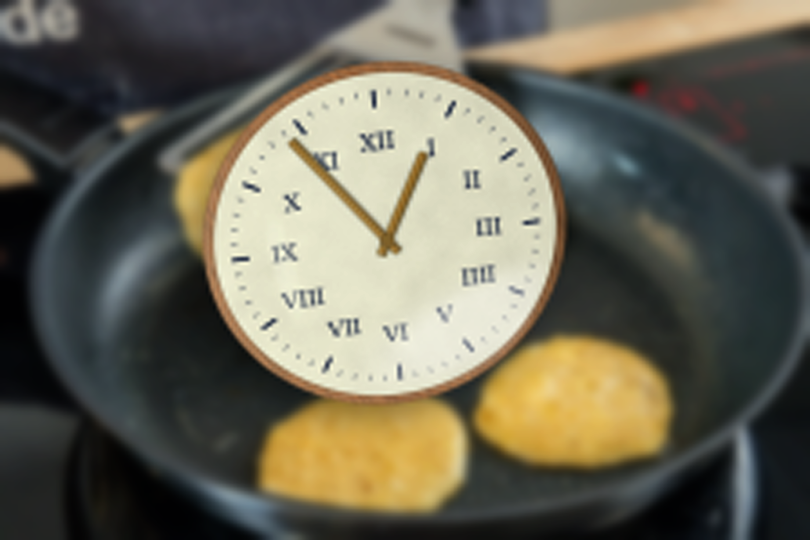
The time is 12:54
